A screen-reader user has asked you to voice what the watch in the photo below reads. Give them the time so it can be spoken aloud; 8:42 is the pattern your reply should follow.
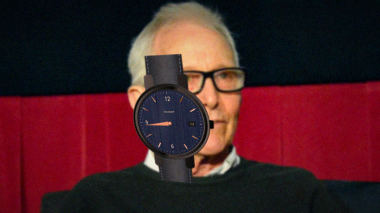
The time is 8:44
